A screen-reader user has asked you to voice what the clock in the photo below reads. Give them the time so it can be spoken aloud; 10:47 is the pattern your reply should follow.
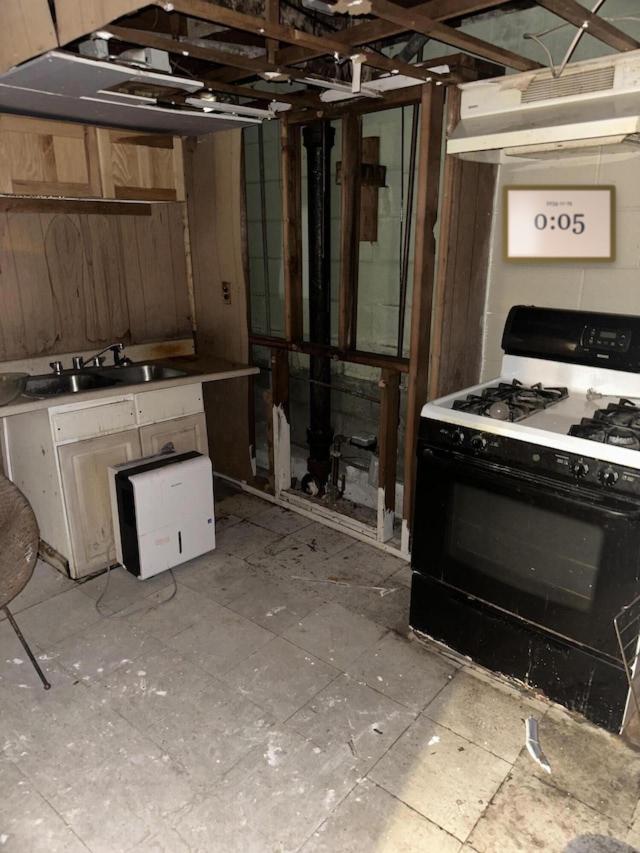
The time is 0:05
